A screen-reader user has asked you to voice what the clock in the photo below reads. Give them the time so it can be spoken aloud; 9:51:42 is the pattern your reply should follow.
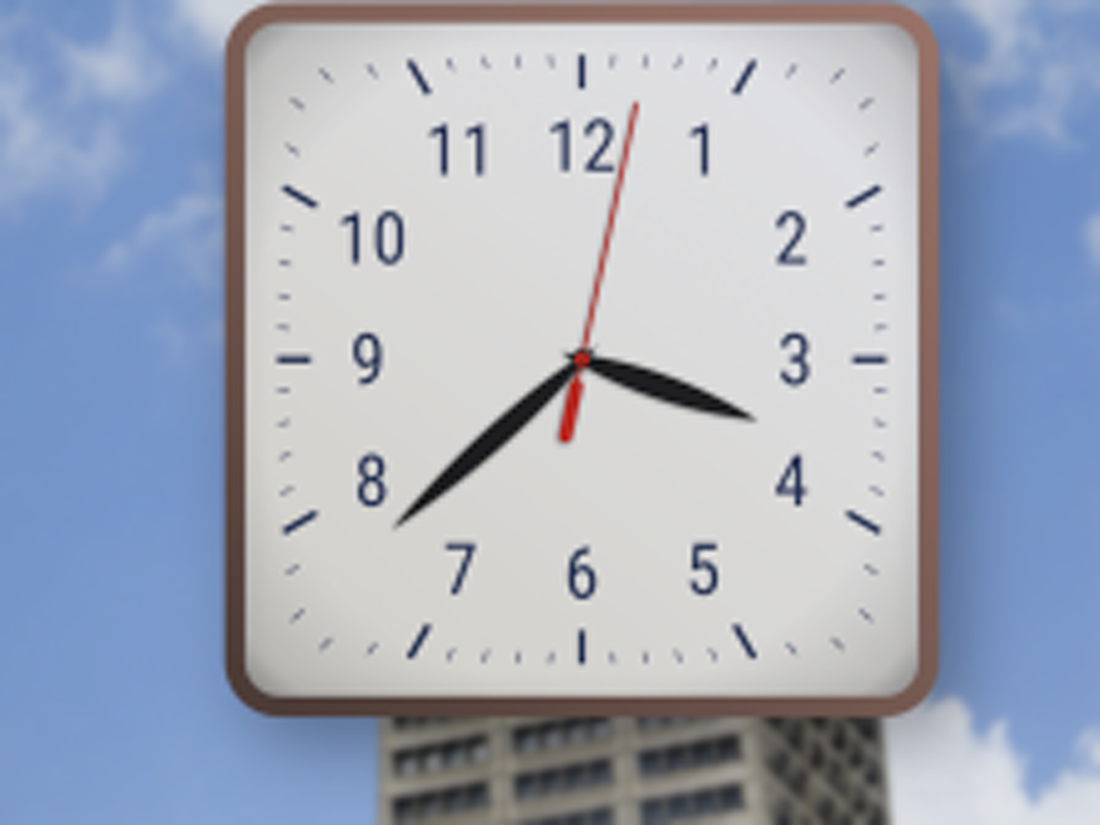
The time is 3:38:02
